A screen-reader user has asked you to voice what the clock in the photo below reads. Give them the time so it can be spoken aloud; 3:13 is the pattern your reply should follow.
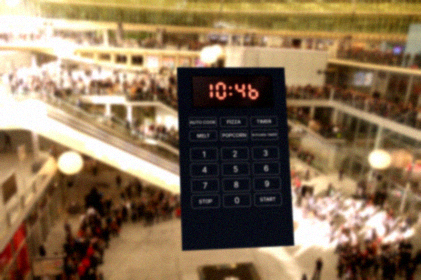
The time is 10:46
